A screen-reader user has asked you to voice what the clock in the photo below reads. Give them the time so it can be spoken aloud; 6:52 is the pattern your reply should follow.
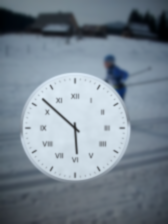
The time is 5:52
